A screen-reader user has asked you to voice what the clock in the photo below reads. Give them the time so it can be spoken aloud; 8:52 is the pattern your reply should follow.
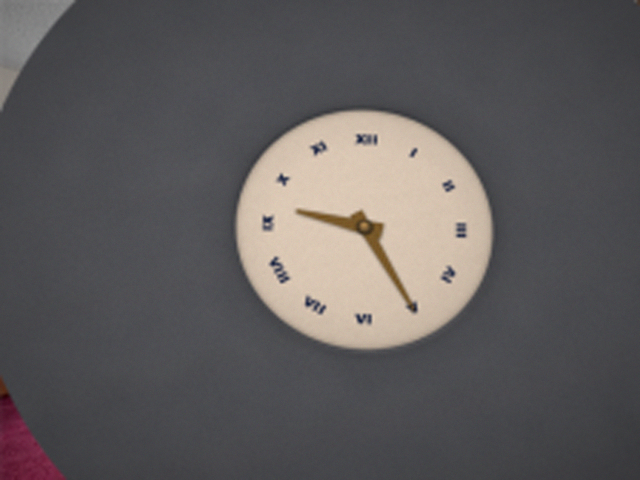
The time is 9:25
